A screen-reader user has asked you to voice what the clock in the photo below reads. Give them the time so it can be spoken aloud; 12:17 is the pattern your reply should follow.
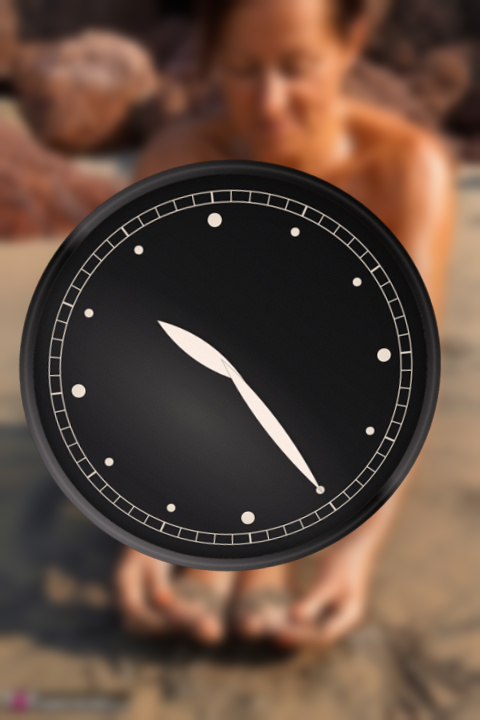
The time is 10:25
